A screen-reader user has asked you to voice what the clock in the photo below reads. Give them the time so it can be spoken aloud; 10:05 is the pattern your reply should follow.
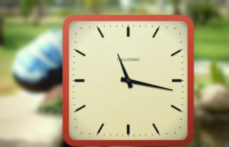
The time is 11:17
